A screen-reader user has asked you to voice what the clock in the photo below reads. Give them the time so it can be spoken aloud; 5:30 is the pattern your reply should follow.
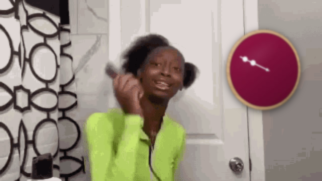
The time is 9:49
